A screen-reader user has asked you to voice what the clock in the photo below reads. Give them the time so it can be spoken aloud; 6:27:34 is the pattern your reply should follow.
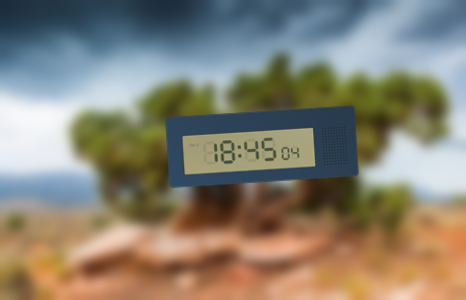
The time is 18:45:04
